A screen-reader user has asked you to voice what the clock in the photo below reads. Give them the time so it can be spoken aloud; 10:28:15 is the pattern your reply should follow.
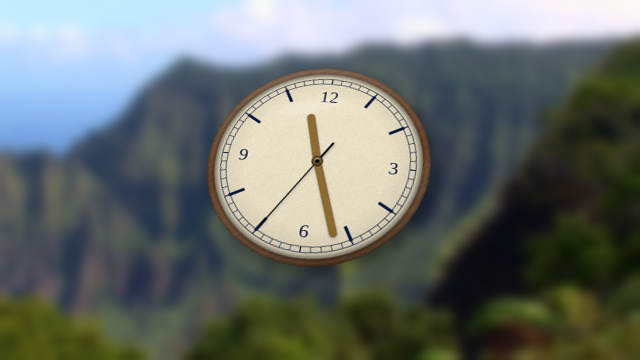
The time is 11:26:35
